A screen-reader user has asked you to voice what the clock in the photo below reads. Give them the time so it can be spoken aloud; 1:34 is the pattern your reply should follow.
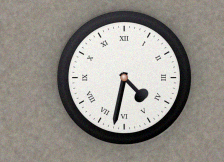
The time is 4:32
